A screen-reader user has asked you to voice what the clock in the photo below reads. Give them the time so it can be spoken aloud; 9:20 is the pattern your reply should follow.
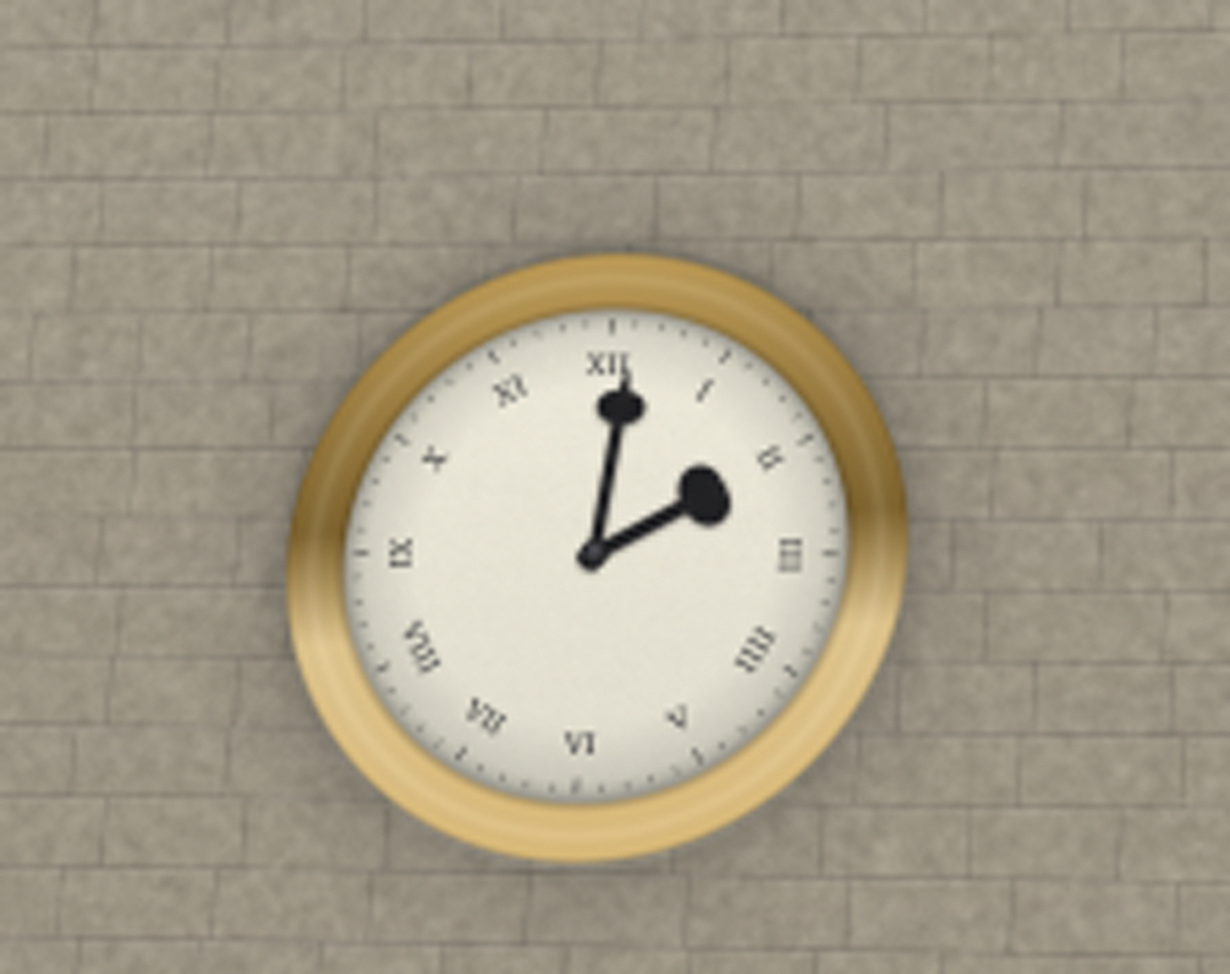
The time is 2:01
